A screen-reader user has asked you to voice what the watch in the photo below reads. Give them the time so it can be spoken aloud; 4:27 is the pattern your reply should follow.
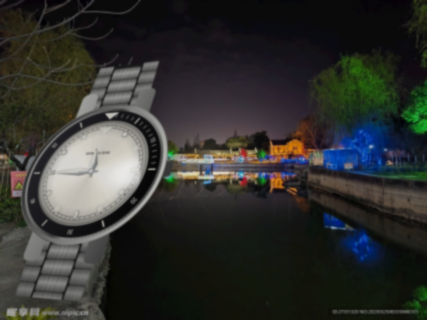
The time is 11:45
